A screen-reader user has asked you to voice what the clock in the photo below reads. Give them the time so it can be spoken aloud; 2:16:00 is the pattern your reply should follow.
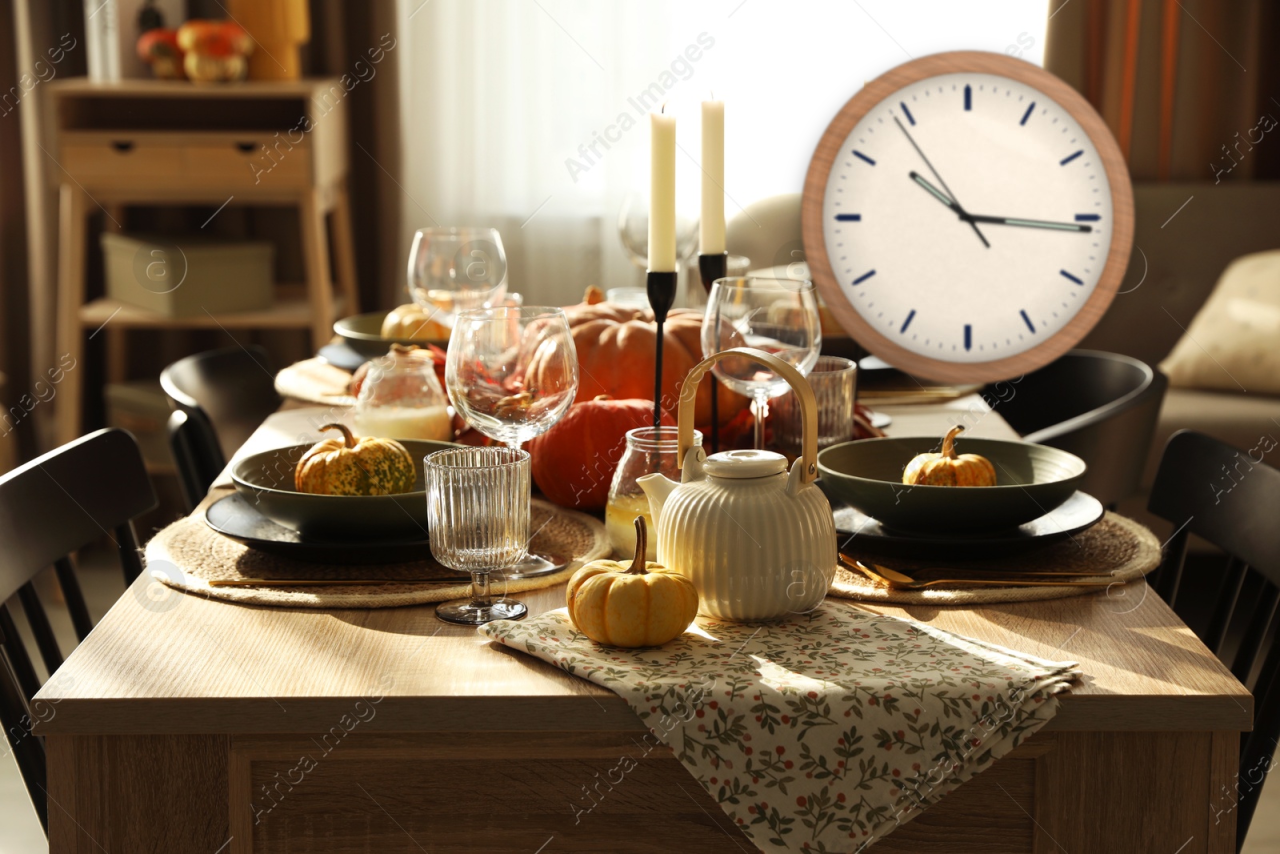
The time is 10:15:54
